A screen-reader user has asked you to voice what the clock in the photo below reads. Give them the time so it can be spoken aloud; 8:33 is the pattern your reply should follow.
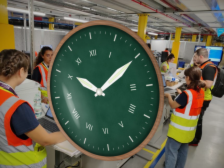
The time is 10:10
